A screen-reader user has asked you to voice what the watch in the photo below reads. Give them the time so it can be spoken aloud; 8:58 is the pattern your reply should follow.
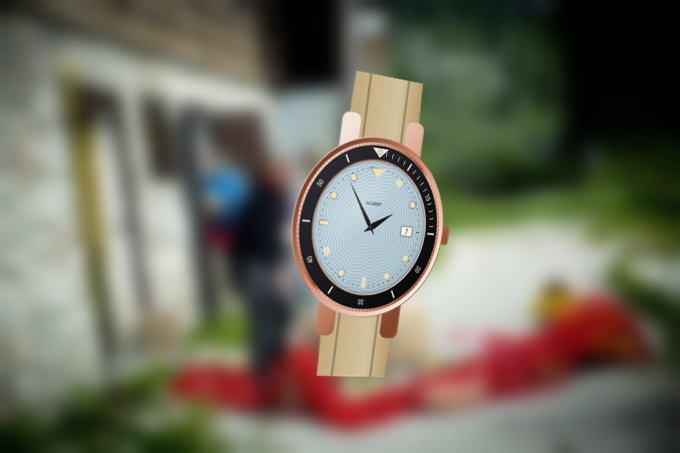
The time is 1:54
